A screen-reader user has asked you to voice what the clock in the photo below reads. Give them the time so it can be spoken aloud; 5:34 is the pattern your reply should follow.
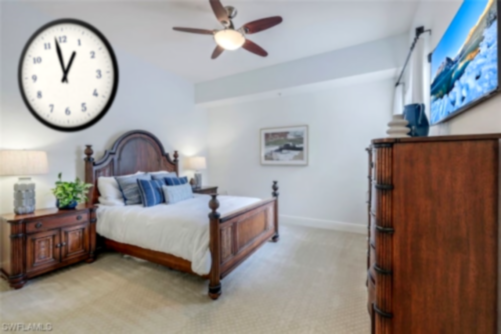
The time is 12:58
